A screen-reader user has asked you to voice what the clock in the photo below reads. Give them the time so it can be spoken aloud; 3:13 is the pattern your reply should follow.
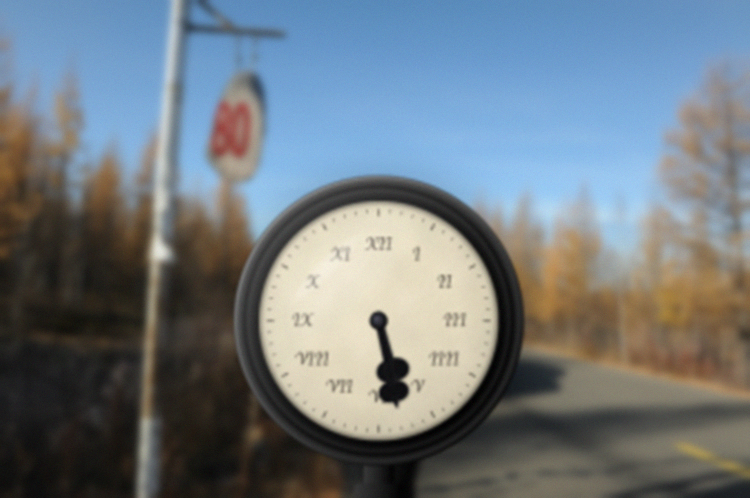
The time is 5:28
